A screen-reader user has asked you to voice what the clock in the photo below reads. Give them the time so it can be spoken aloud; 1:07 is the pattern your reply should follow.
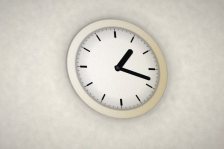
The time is 1:18
